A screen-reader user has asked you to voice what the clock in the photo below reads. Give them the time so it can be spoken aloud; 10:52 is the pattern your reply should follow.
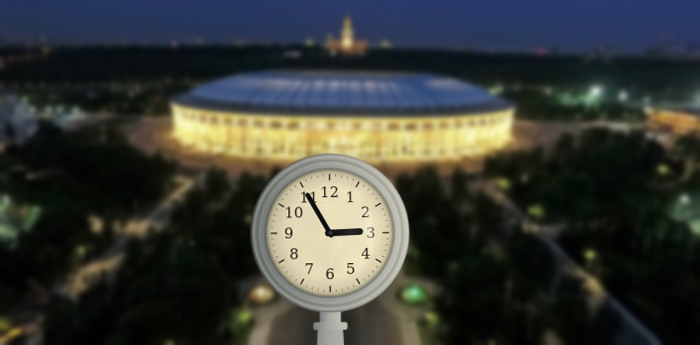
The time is 2:55
